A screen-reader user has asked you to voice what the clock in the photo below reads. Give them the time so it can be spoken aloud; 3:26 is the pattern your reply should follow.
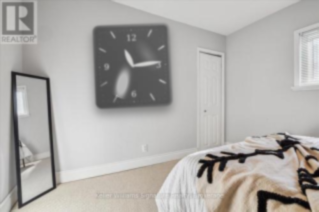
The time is 11:14
